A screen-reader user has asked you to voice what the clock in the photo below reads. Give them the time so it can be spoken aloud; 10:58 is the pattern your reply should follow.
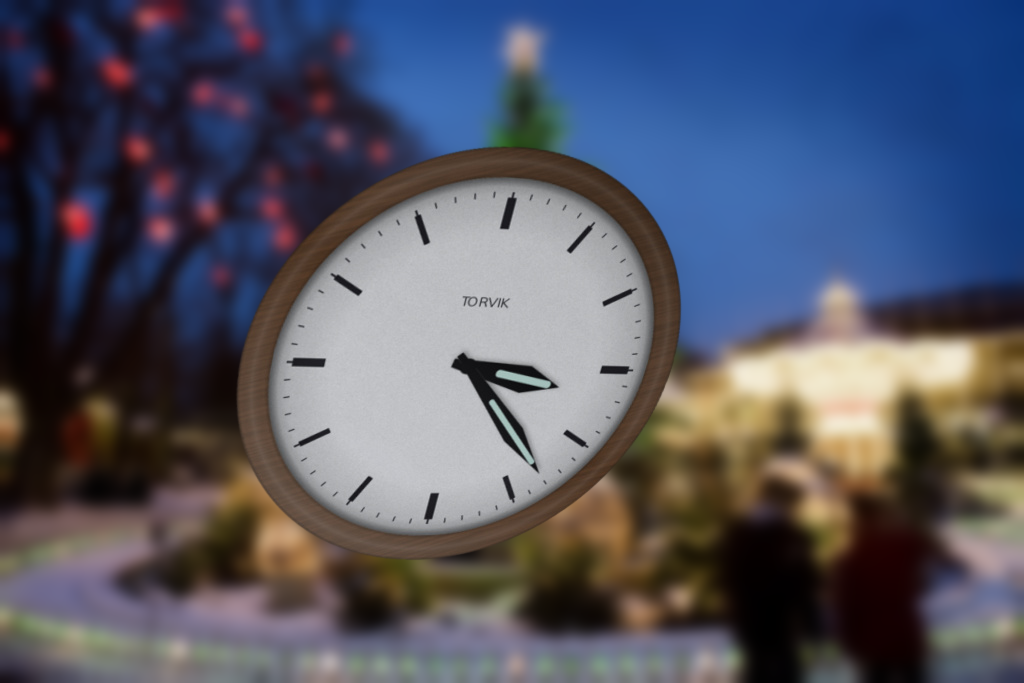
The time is 3:23
